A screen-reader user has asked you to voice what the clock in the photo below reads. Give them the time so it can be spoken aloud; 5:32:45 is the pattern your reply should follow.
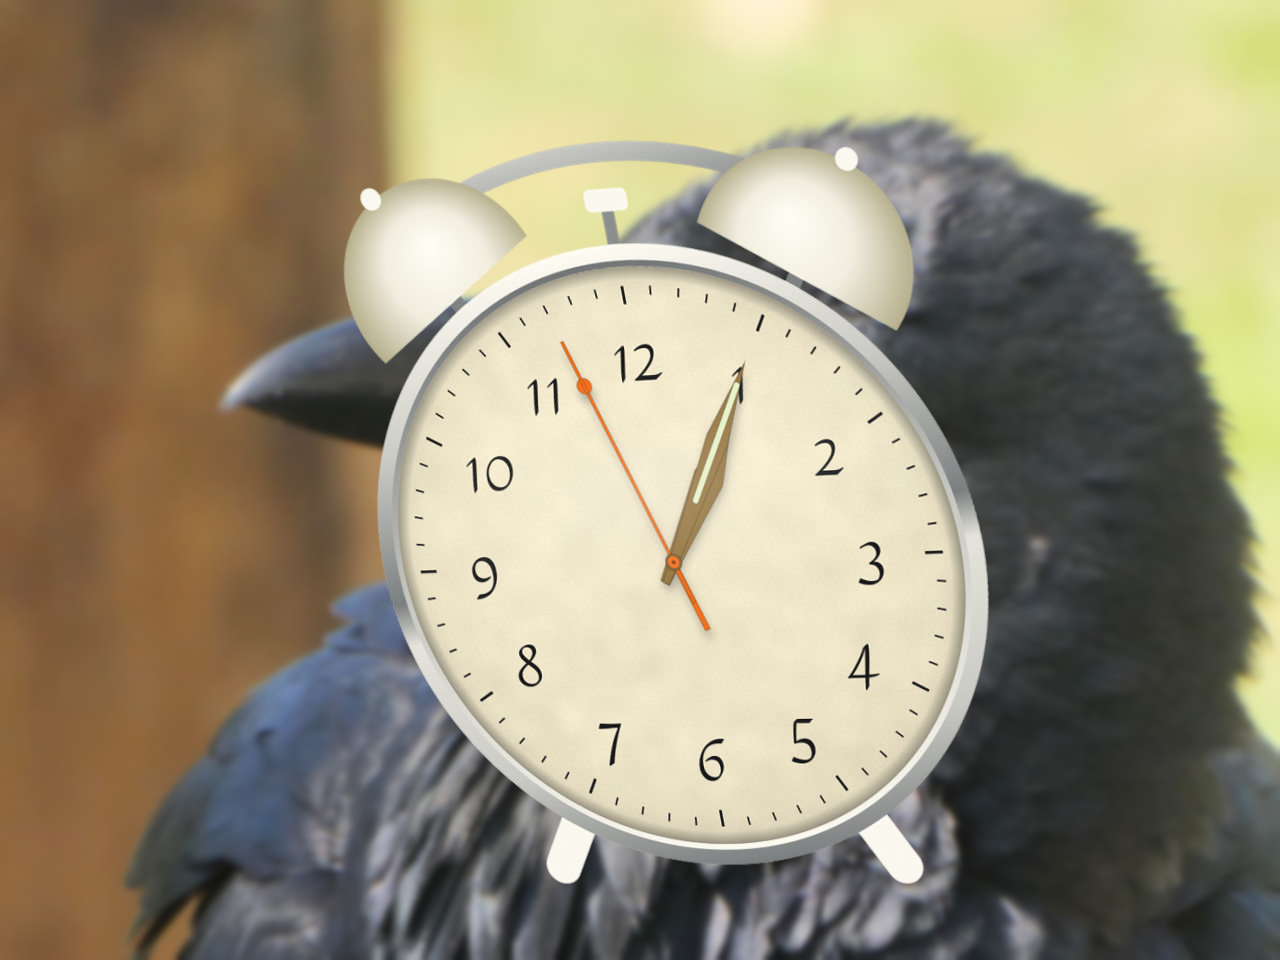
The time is 1:04:57
